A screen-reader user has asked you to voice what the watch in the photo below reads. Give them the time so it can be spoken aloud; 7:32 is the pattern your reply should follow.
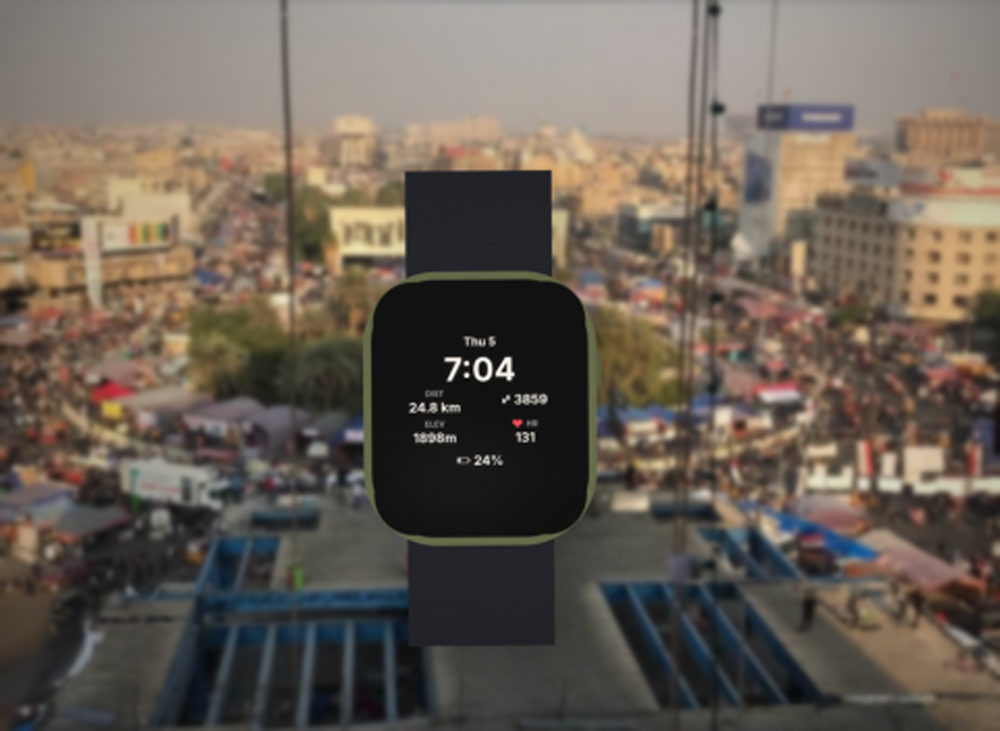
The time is 7:04
